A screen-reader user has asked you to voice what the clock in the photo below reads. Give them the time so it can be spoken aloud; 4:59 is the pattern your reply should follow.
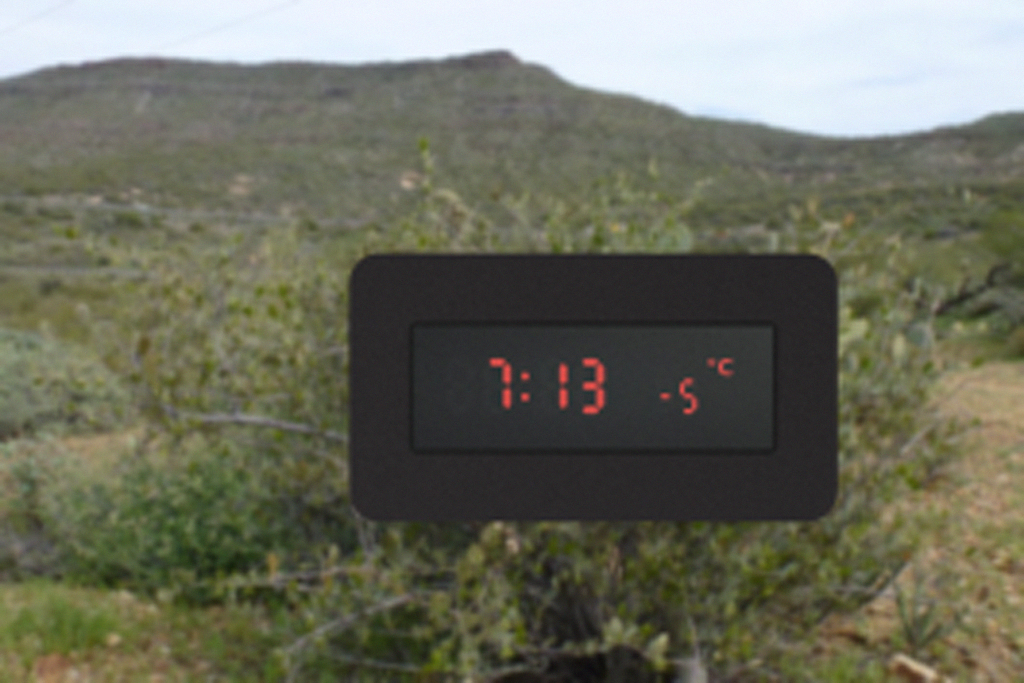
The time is 7:13
